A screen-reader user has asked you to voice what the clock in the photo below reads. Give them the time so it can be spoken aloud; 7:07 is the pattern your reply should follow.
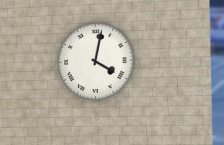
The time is 4:02
